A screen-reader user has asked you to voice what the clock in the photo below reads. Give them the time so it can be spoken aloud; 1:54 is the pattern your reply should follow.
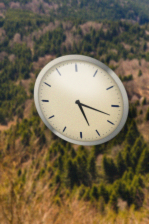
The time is 5:18
